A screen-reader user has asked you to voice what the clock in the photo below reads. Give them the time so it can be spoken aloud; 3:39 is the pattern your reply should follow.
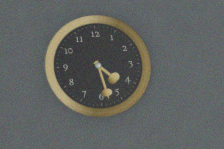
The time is 4:28
